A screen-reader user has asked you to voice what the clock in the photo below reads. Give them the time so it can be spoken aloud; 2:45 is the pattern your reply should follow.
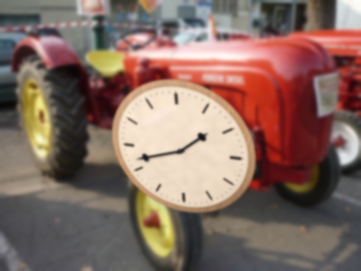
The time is 1:42
